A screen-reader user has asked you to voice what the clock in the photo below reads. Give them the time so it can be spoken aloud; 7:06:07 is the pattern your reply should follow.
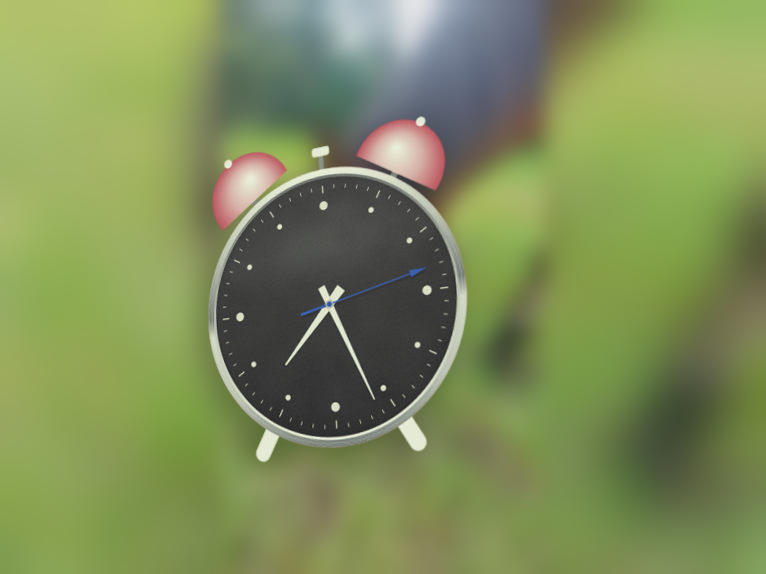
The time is 7:26:13
